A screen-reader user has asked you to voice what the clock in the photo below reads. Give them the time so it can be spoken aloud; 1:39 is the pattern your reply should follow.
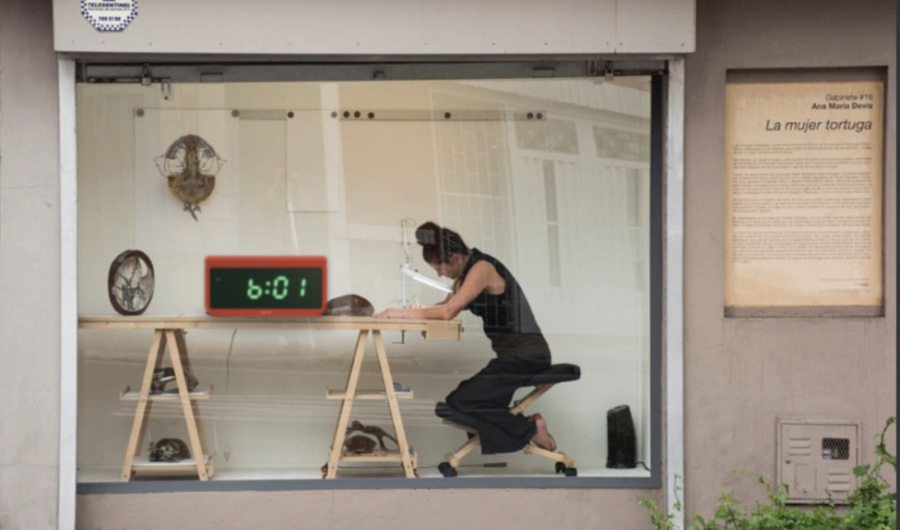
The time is 6:01
